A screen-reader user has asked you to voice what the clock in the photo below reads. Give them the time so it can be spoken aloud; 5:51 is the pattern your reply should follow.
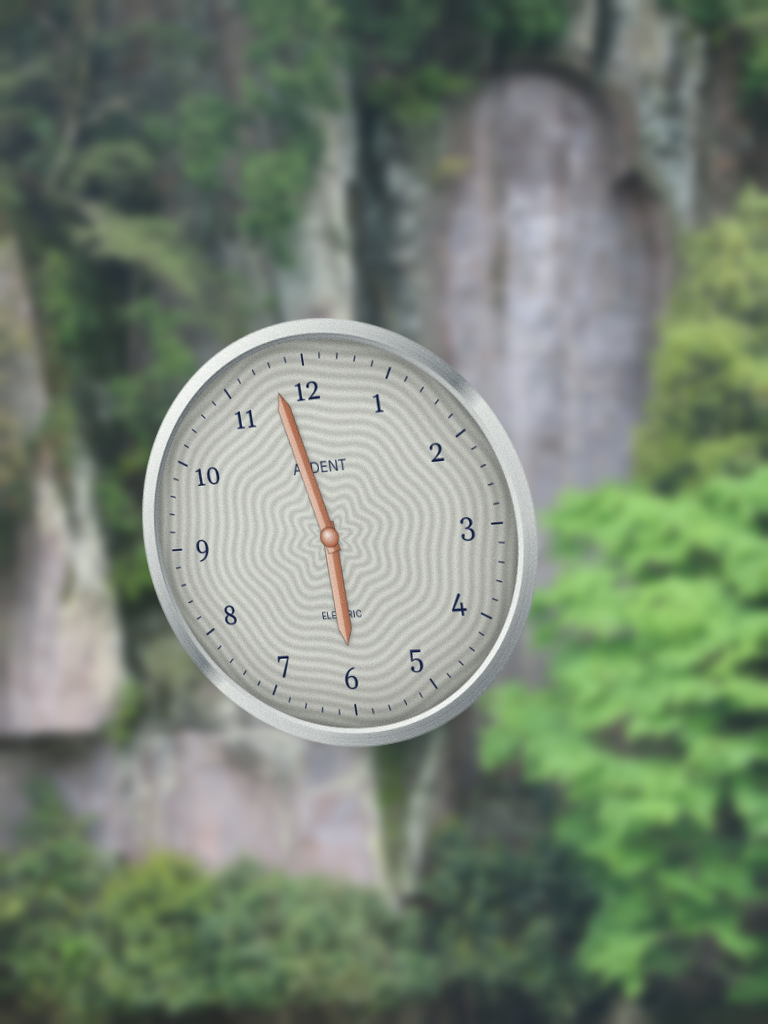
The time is 5:58
